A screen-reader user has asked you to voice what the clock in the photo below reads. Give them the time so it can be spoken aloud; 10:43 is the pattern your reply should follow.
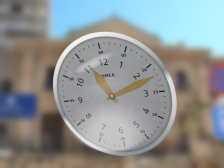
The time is 11:12
